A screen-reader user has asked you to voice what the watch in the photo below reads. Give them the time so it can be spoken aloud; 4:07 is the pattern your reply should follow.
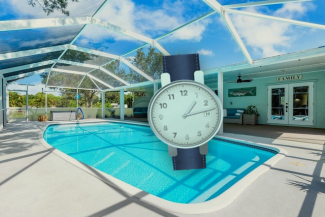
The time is 1:13
